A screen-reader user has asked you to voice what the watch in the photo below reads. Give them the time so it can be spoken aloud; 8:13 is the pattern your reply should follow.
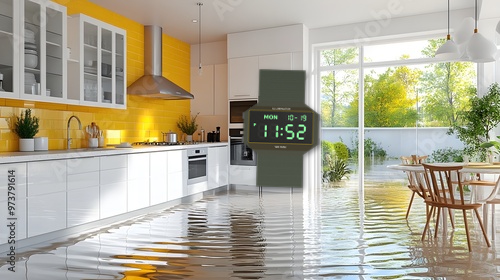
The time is 11:52
